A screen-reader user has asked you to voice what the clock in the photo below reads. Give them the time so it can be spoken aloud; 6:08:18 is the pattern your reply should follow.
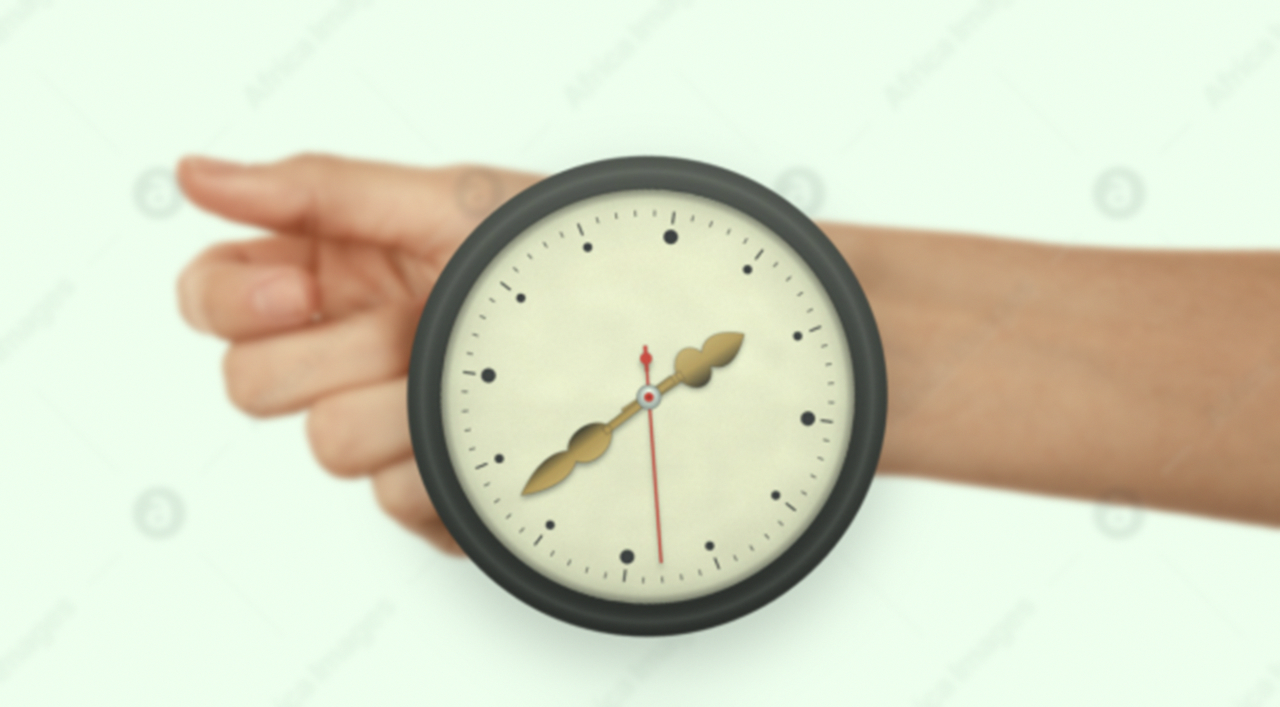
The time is 1:37:28
